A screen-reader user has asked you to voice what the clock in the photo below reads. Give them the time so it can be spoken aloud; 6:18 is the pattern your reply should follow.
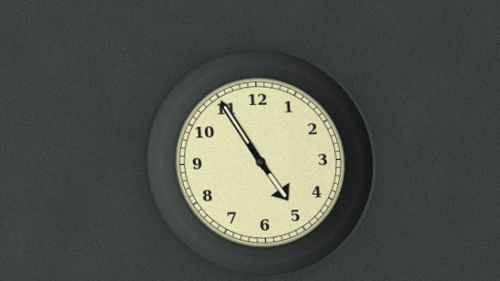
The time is 4:55
